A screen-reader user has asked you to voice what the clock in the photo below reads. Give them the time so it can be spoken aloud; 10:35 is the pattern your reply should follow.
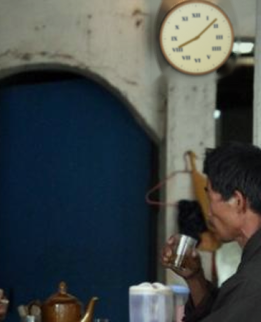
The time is 8:08
